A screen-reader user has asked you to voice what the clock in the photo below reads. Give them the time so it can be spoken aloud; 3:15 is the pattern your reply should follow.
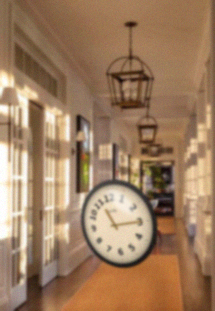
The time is 11:15
